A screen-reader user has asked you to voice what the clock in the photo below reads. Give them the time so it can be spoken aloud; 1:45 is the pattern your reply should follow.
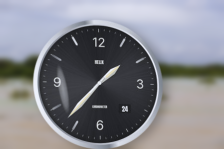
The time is 1:37
